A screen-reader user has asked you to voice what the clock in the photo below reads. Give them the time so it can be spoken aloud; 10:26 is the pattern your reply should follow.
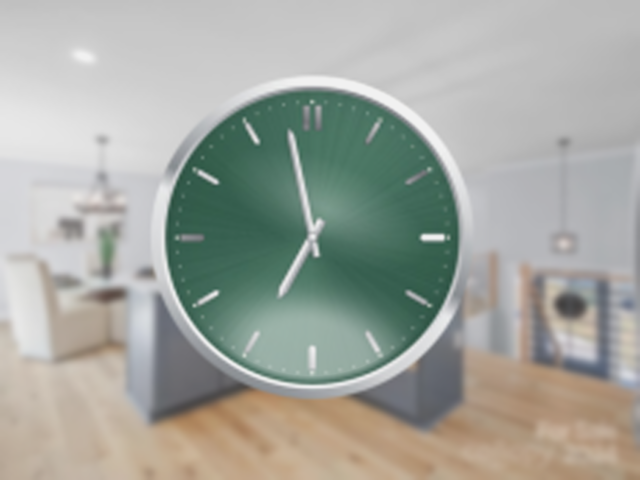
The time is 6:58
